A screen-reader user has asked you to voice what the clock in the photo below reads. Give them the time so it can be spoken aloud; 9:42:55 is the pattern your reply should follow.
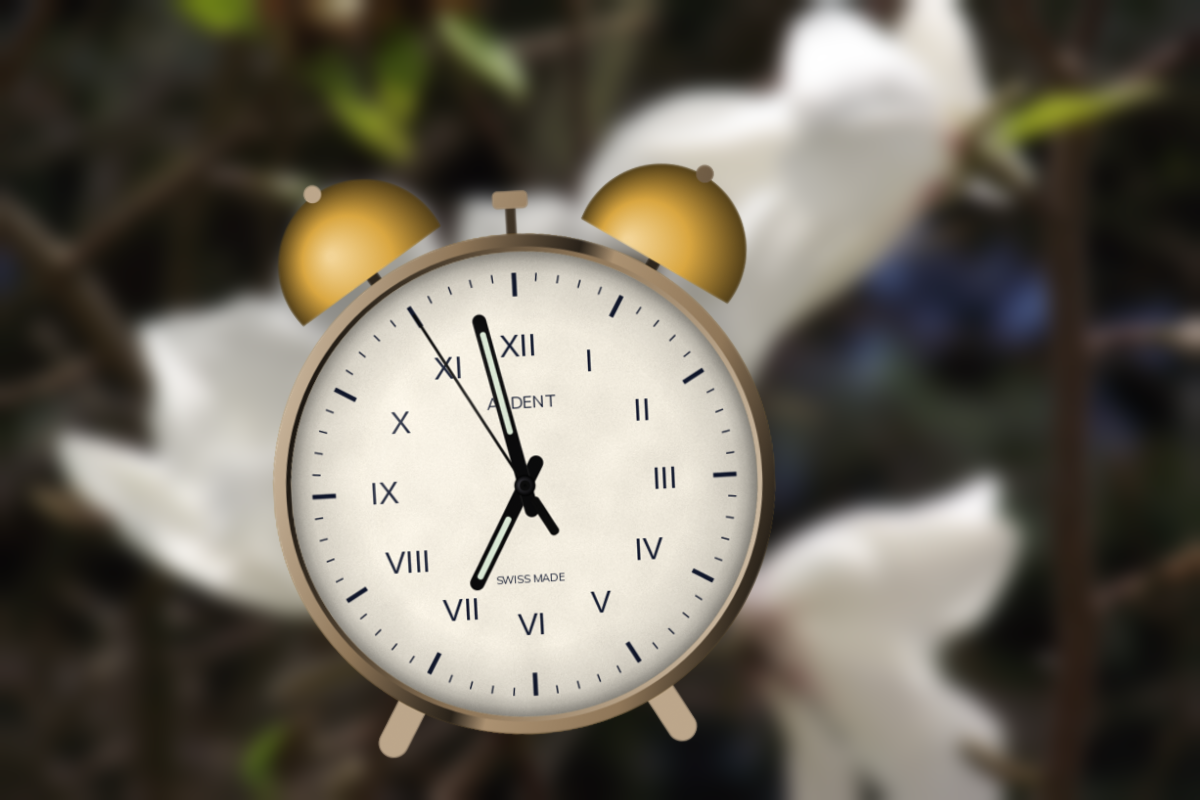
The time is 6:57:55
